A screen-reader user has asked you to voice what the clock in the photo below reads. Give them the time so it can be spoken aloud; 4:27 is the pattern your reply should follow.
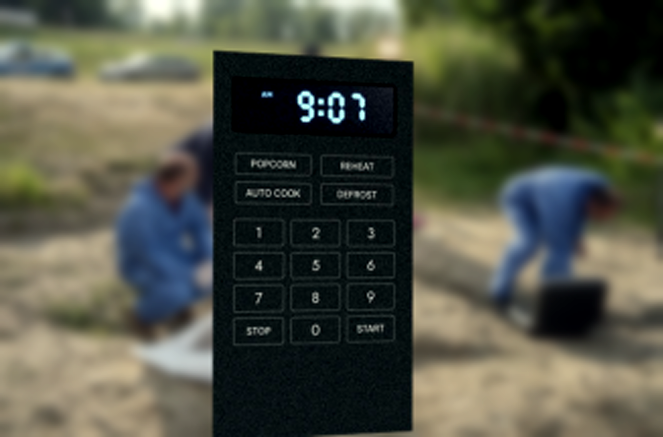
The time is 9:07
